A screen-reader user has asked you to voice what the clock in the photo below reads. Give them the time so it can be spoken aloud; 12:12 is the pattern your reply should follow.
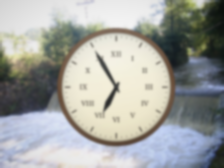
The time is 6:55
